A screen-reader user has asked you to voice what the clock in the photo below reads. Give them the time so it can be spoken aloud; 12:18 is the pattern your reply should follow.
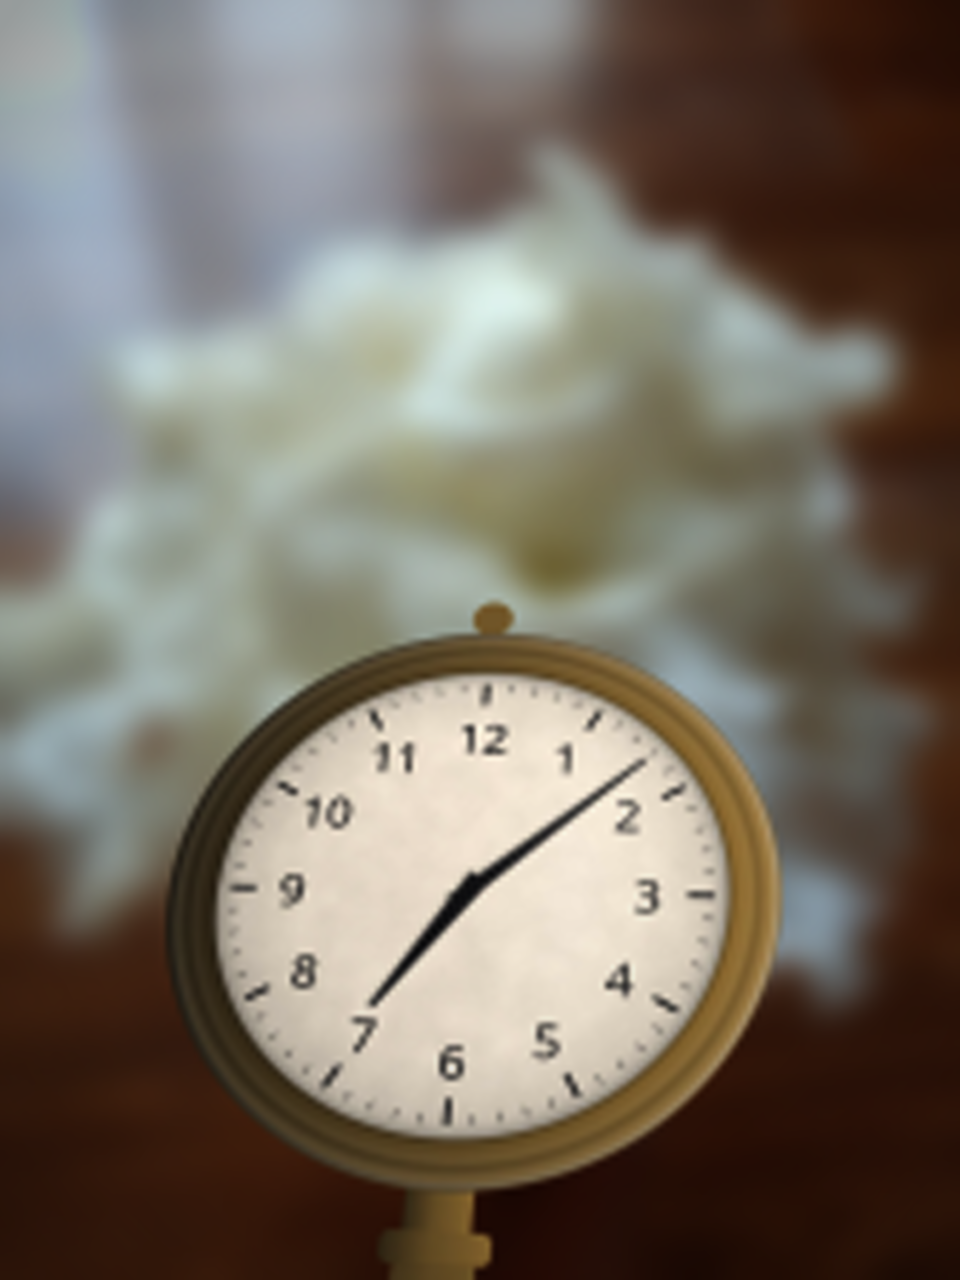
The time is 7:08
